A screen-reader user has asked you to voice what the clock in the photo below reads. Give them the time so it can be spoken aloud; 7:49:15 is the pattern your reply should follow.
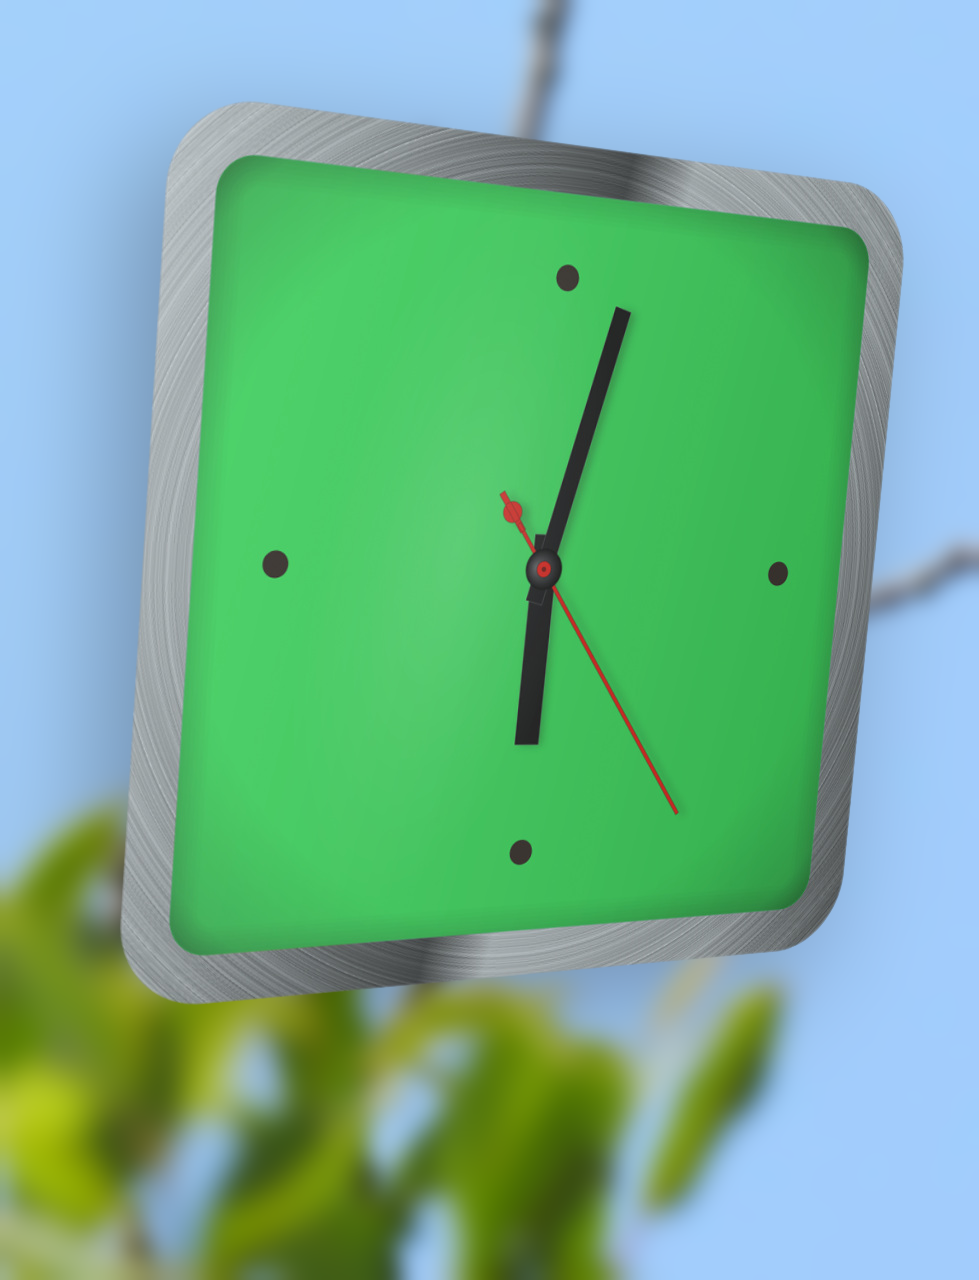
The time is 6:02:24
